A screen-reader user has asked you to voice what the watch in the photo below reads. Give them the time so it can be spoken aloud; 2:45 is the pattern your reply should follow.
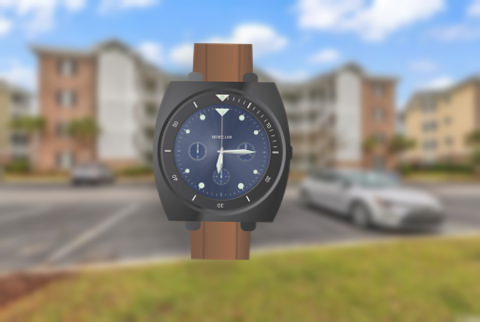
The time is 6:15
